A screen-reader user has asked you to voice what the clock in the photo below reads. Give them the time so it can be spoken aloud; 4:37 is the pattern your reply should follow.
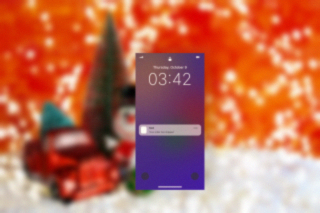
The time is 3:42
